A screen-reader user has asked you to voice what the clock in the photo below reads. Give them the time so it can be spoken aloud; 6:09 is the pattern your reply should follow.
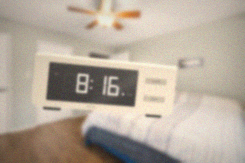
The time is 8:16
